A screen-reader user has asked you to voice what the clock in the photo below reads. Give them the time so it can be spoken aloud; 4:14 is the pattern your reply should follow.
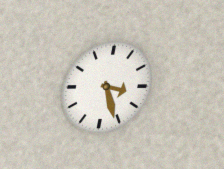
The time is 3:26
